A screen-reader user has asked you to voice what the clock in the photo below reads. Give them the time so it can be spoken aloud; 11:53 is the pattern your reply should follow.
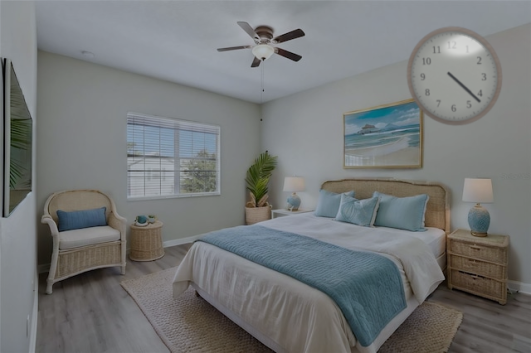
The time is 4:22
